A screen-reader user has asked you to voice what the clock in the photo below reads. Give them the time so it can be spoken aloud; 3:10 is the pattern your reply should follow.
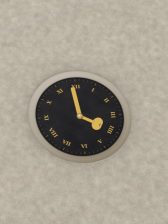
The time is 3:59
